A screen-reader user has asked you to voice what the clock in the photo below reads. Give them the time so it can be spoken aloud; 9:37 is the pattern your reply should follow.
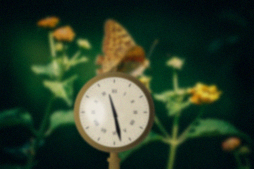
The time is 11:28
